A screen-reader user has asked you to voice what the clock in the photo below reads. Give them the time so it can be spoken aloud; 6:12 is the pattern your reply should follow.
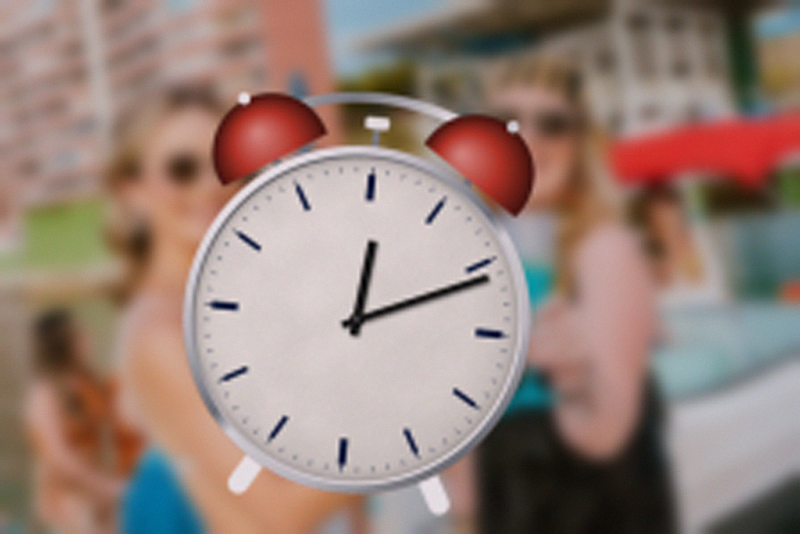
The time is 12:11
